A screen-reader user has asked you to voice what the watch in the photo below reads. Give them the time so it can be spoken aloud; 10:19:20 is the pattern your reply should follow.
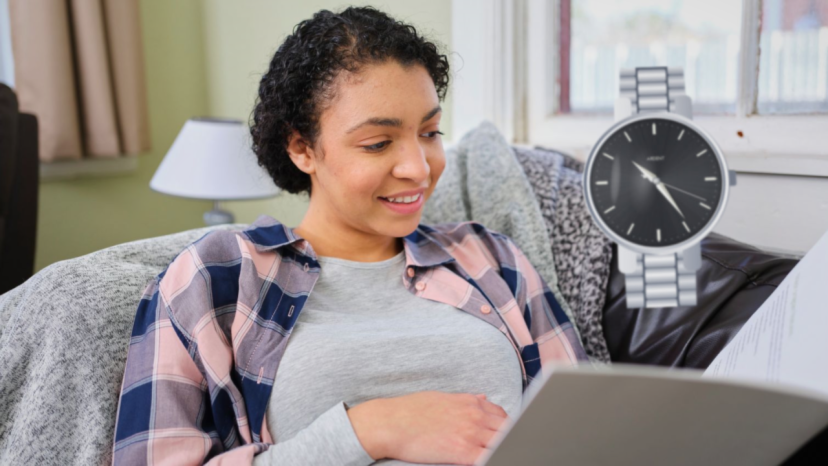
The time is 10:24:19
